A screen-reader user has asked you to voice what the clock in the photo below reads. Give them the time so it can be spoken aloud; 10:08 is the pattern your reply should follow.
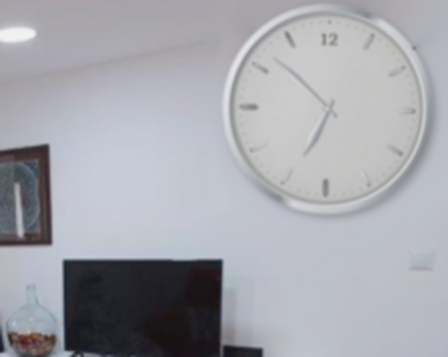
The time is 6:52
